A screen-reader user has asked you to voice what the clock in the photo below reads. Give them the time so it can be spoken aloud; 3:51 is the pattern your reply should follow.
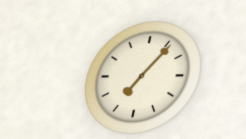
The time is 7:06
